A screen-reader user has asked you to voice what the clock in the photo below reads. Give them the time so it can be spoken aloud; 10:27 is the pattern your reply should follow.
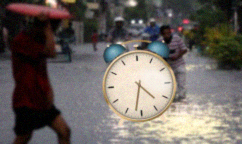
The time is 4:32
